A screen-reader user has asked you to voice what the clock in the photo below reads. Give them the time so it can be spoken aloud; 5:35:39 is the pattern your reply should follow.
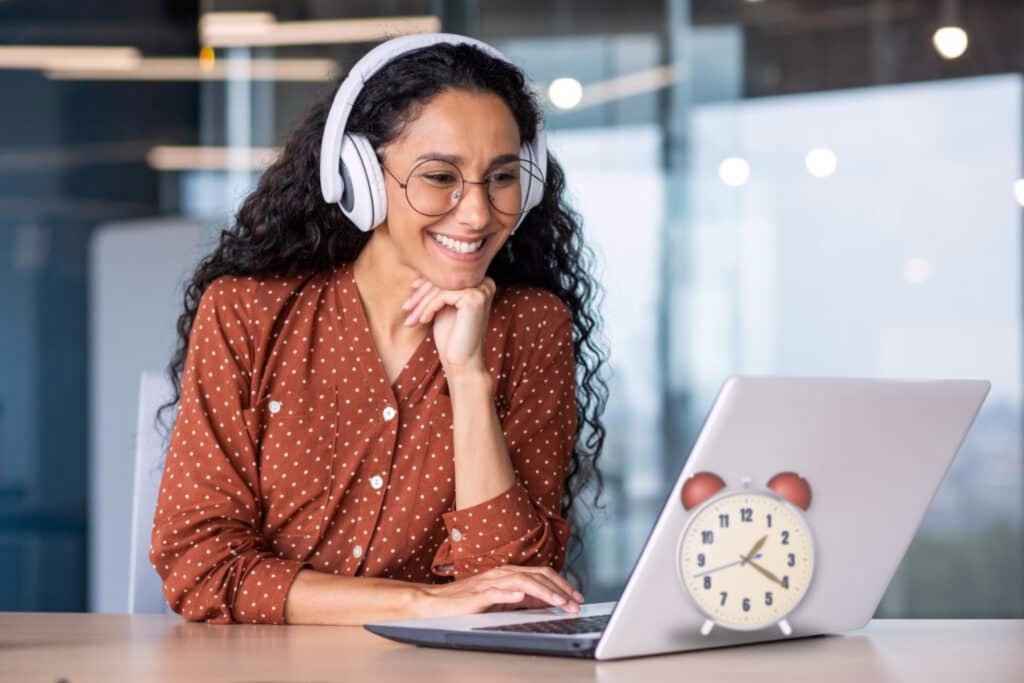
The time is 1:20:42
